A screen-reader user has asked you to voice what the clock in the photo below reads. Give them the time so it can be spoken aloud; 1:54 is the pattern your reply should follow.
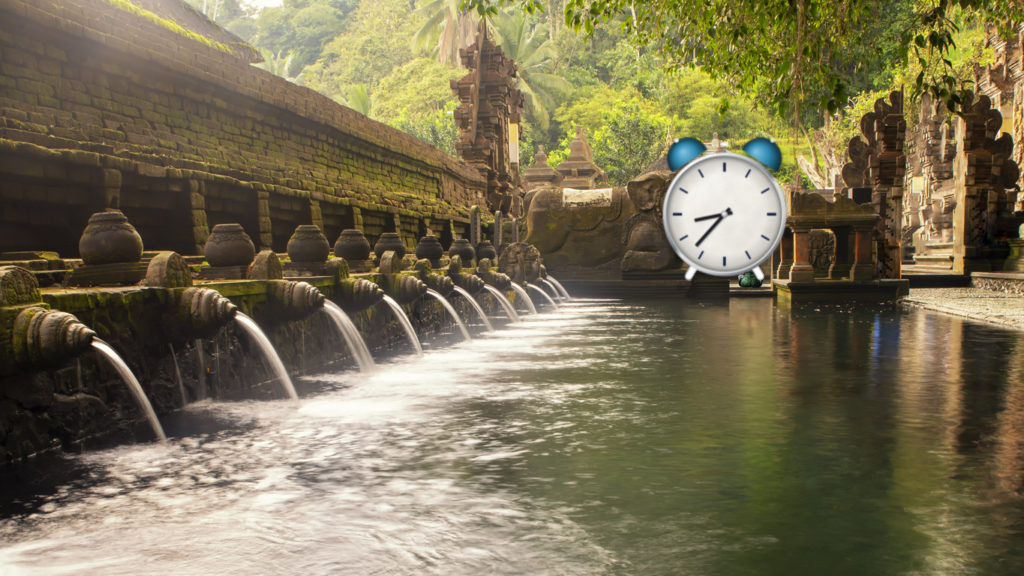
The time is 8:37
